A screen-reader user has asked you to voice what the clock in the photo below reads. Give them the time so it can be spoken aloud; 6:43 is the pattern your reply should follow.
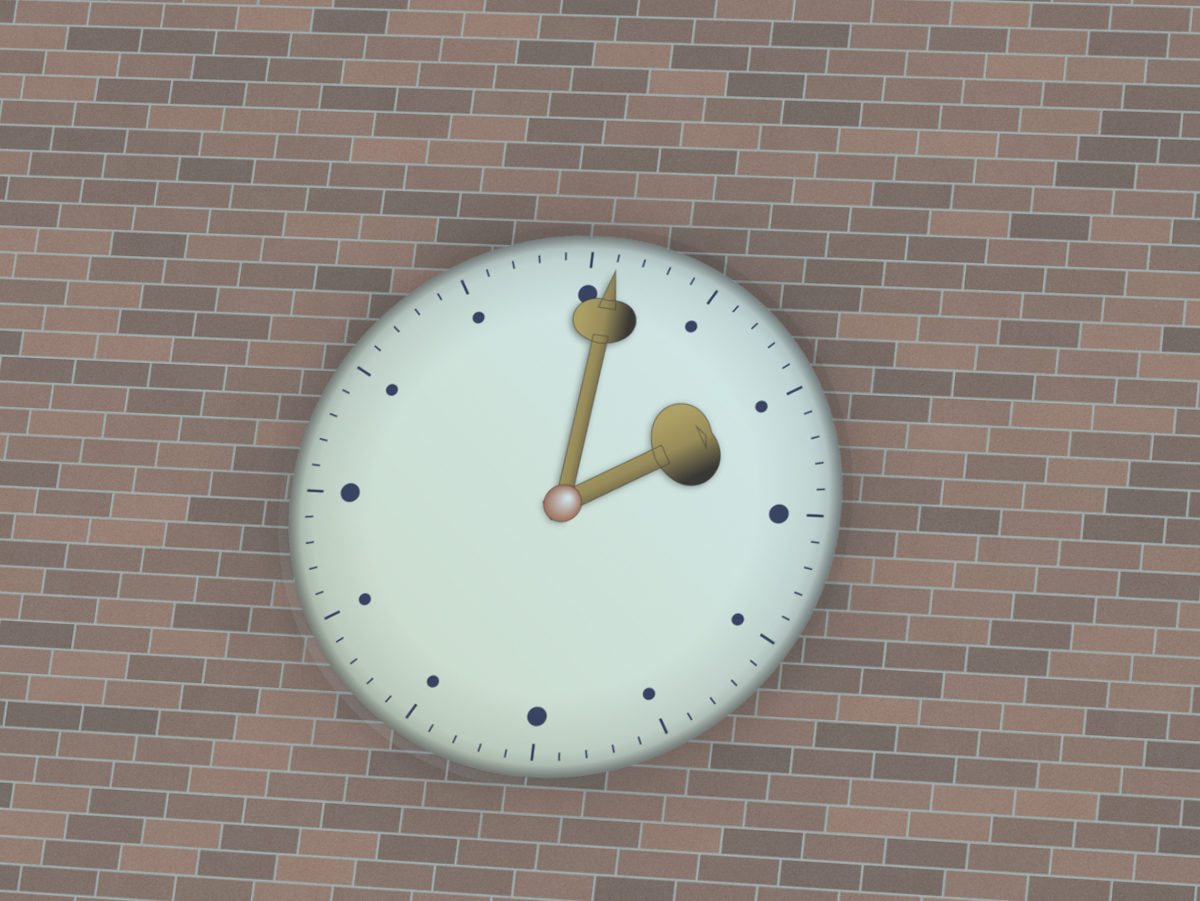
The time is 2:01
